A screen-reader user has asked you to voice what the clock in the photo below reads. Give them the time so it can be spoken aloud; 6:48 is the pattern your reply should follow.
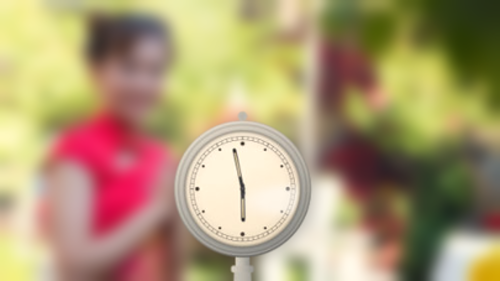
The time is 5:58
